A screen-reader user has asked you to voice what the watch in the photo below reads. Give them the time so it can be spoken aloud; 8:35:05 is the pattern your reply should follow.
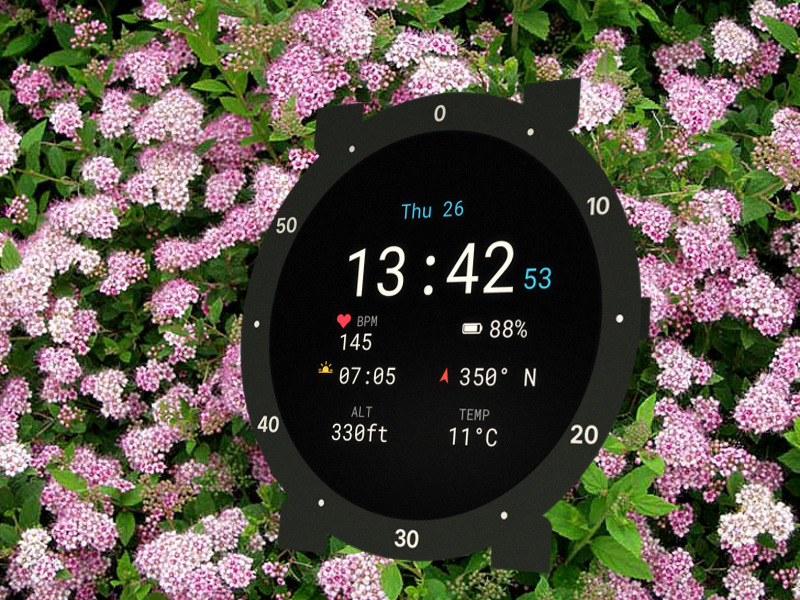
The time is 13:42:53
